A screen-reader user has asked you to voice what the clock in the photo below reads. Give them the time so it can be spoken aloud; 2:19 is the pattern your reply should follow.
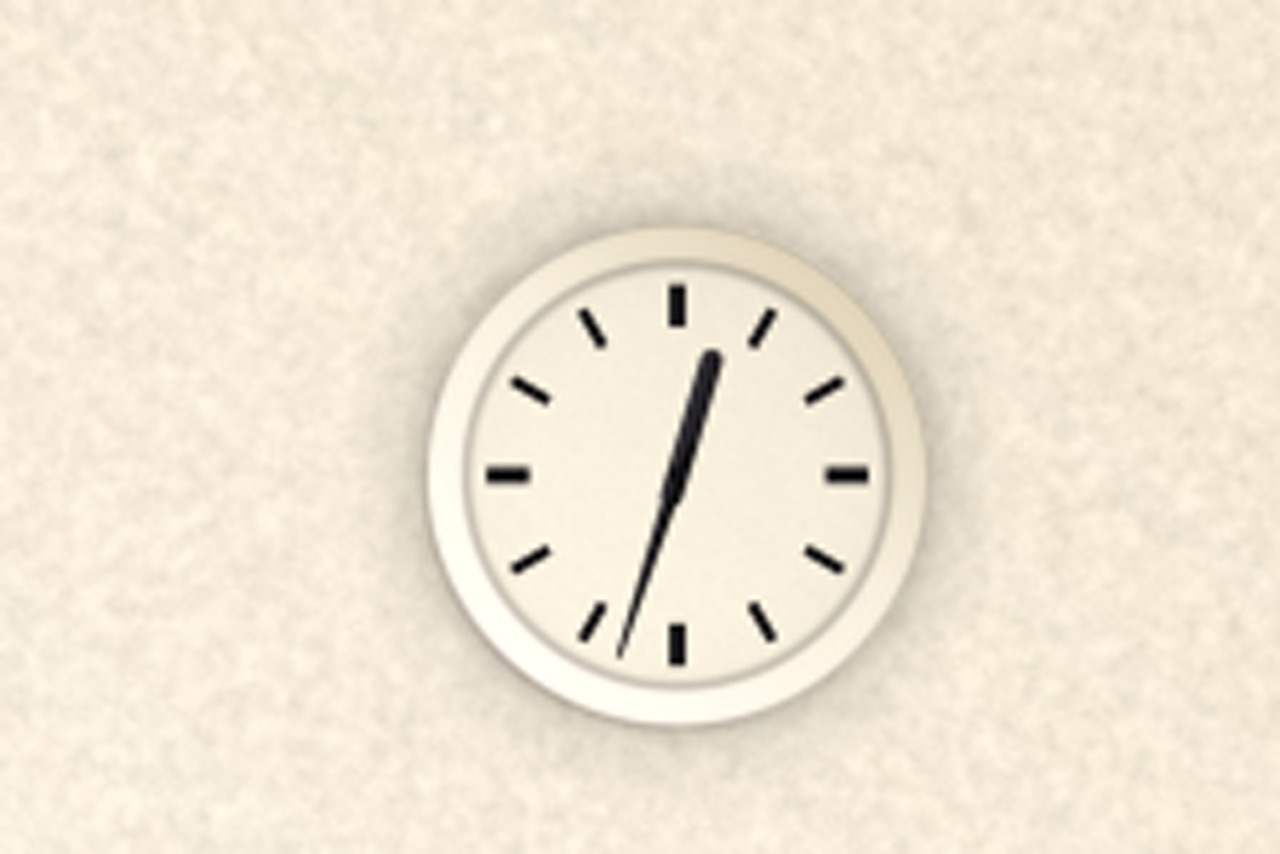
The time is 12:33
